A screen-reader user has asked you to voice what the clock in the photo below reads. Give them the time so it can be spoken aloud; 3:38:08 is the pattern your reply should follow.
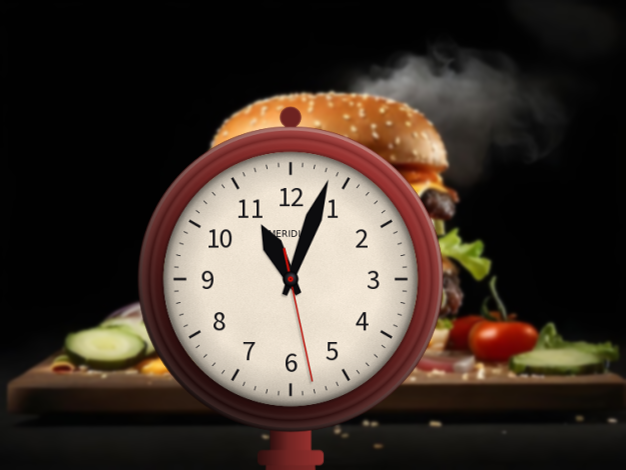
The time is 11:03:28
